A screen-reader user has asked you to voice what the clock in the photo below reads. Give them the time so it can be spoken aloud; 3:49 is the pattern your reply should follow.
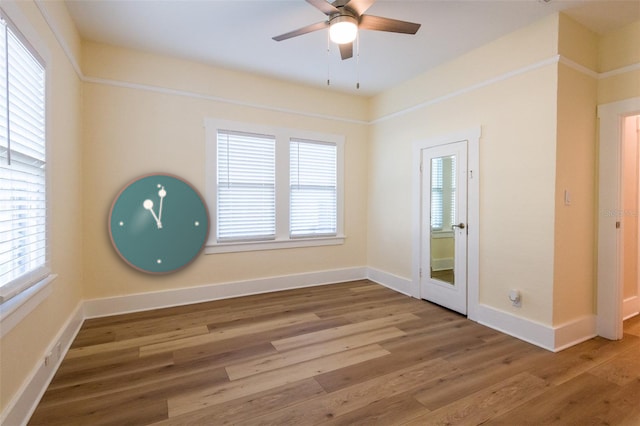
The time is 11:01
